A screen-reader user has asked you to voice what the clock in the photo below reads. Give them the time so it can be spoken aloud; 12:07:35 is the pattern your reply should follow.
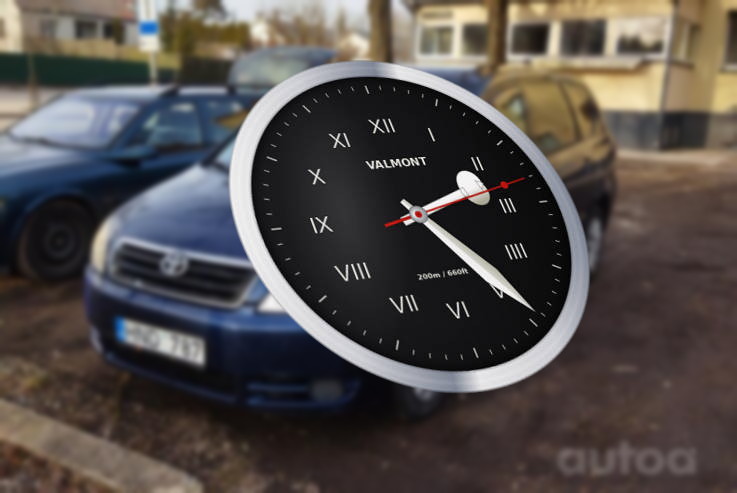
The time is 2:24:13
